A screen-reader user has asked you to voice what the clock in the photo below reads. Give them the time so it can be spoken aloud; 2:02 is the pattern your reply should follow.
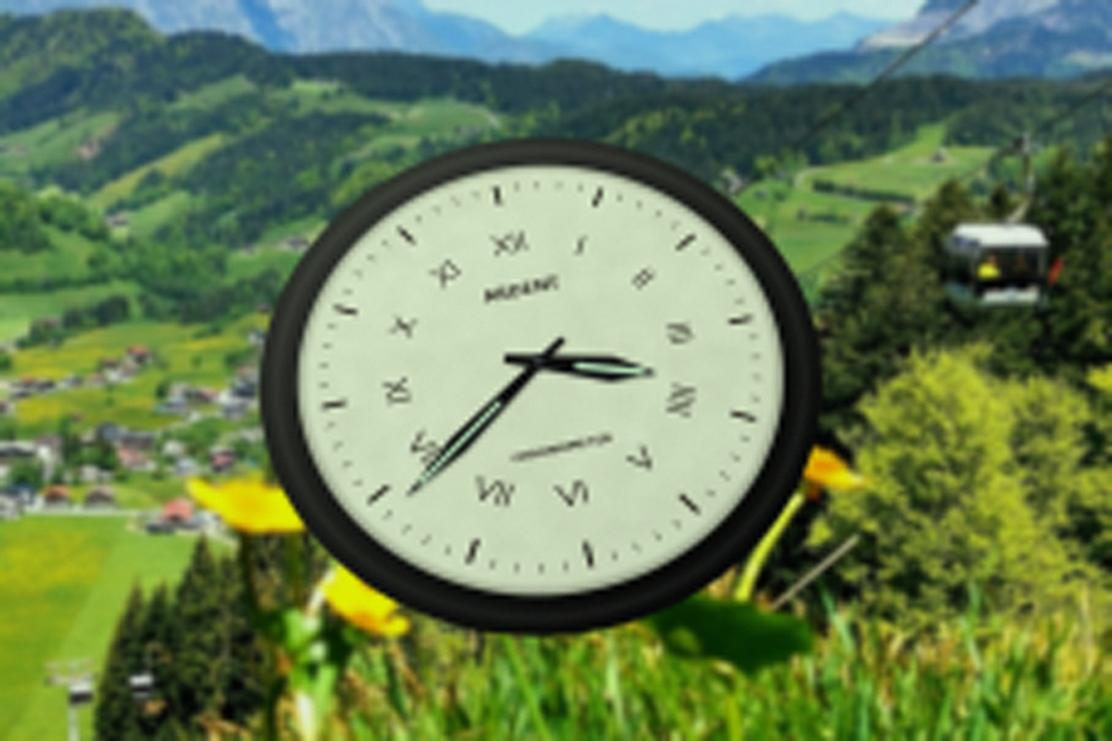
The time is 3:39
